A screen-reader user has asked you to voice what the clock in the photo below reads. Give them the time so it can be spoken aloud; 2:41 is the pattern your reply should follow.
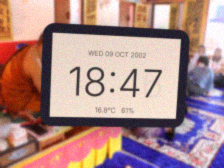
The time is 18:47
